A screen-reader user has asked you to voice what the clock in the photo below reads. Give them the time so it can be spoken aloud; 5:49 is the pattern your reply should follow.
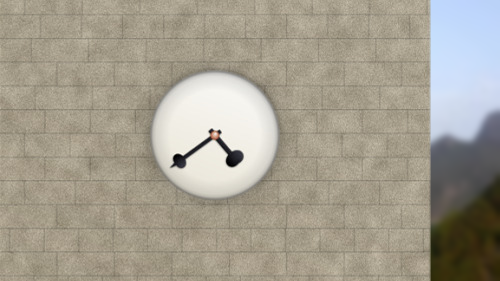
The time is 4:39
